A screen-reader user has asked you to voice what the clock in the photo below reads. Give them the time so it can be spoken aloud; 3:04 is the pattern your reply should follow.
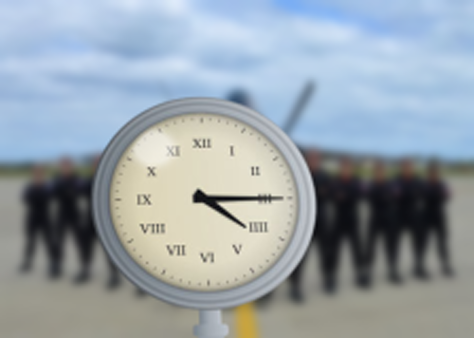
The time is 4:15
